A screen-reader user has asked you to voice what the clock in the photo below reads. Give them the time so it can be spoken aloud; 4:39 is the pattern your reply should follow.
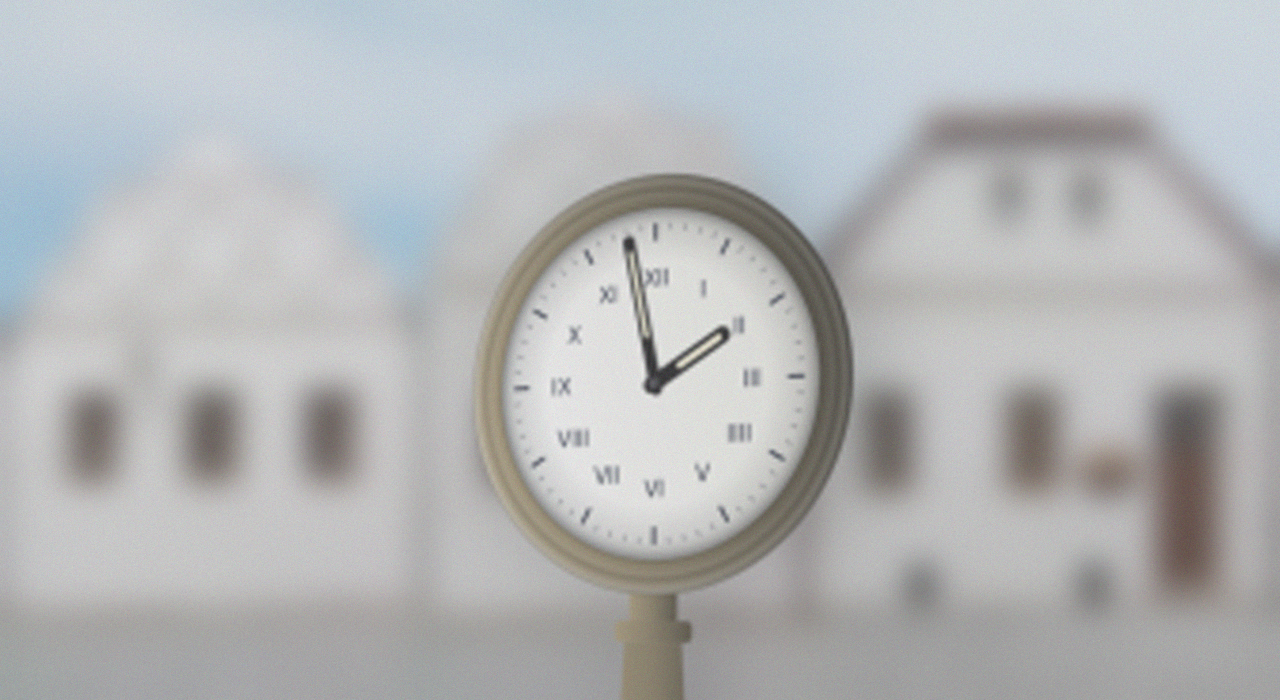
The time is 1:58
